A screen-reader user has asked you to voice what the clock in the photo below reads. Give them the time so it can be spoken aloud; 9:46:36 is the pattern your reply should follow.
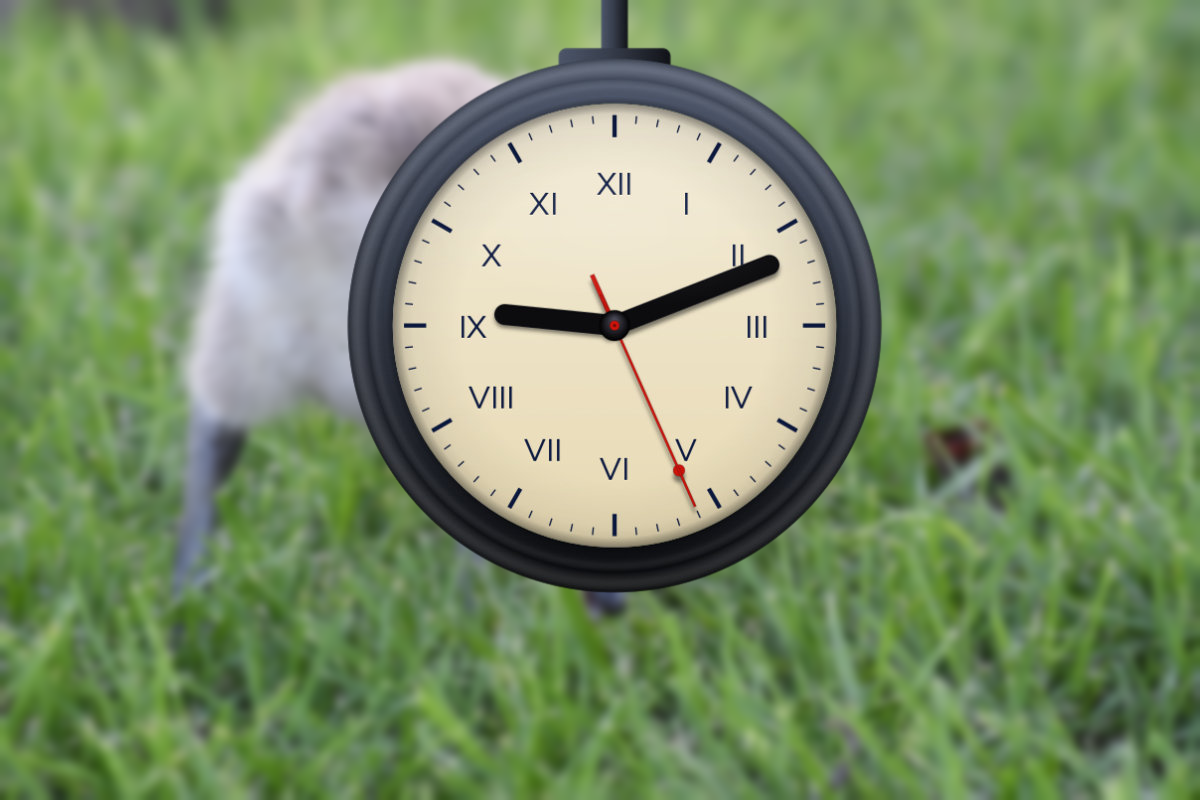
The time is 9:11:26
